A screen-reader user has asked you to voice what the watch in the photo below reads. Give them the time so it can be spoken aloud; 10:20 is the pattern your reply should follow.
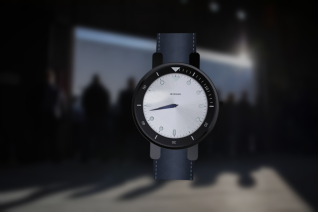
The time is 8:43
